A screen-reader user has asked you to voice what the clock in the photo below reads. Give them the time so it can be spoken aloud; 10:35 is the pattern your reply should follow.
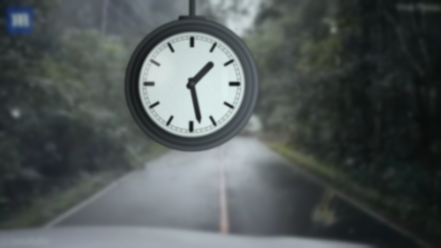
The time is 1:28
